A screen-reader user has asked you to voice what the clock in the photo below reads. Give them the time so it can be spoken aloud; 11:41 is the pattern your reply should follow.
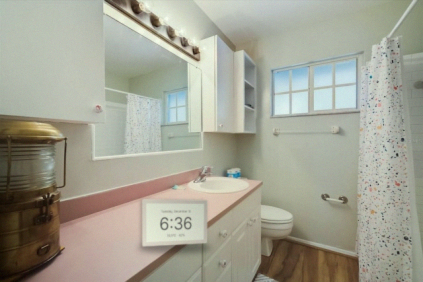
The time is 6:36
